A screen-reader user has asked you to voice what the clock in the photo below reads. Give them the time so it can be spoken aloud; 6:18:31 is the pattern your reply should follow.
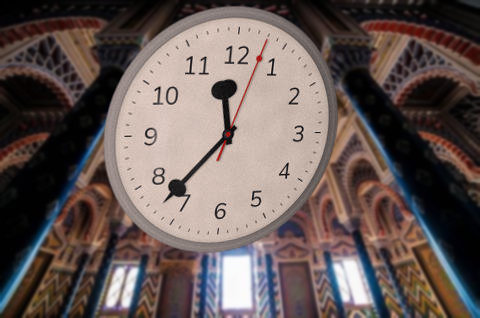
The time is 11:37:03
